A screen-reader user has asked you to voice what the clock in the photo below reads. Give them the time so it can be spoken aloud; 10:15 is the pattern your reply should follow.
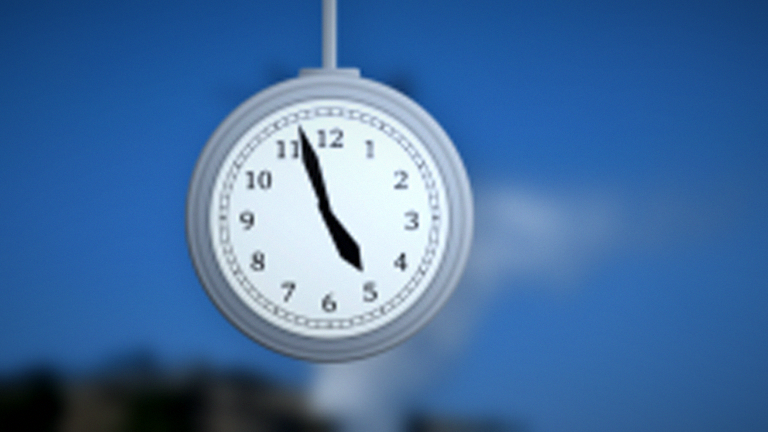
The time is 4:57
